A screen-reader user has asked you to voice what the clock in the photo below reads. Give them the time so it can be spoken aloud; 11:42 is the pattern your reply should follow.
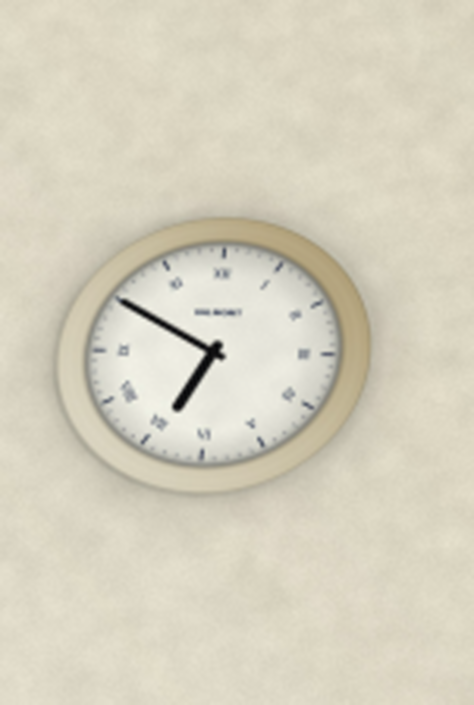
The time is 6:50
